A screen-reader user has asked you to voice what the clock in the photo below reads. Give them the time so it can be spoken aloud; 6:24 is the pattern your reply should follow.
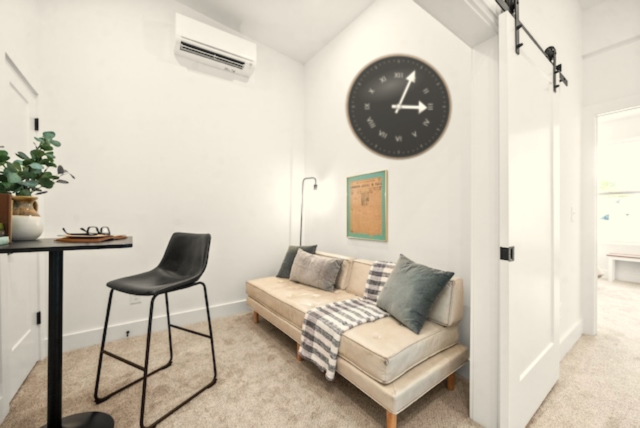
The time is 3:04
